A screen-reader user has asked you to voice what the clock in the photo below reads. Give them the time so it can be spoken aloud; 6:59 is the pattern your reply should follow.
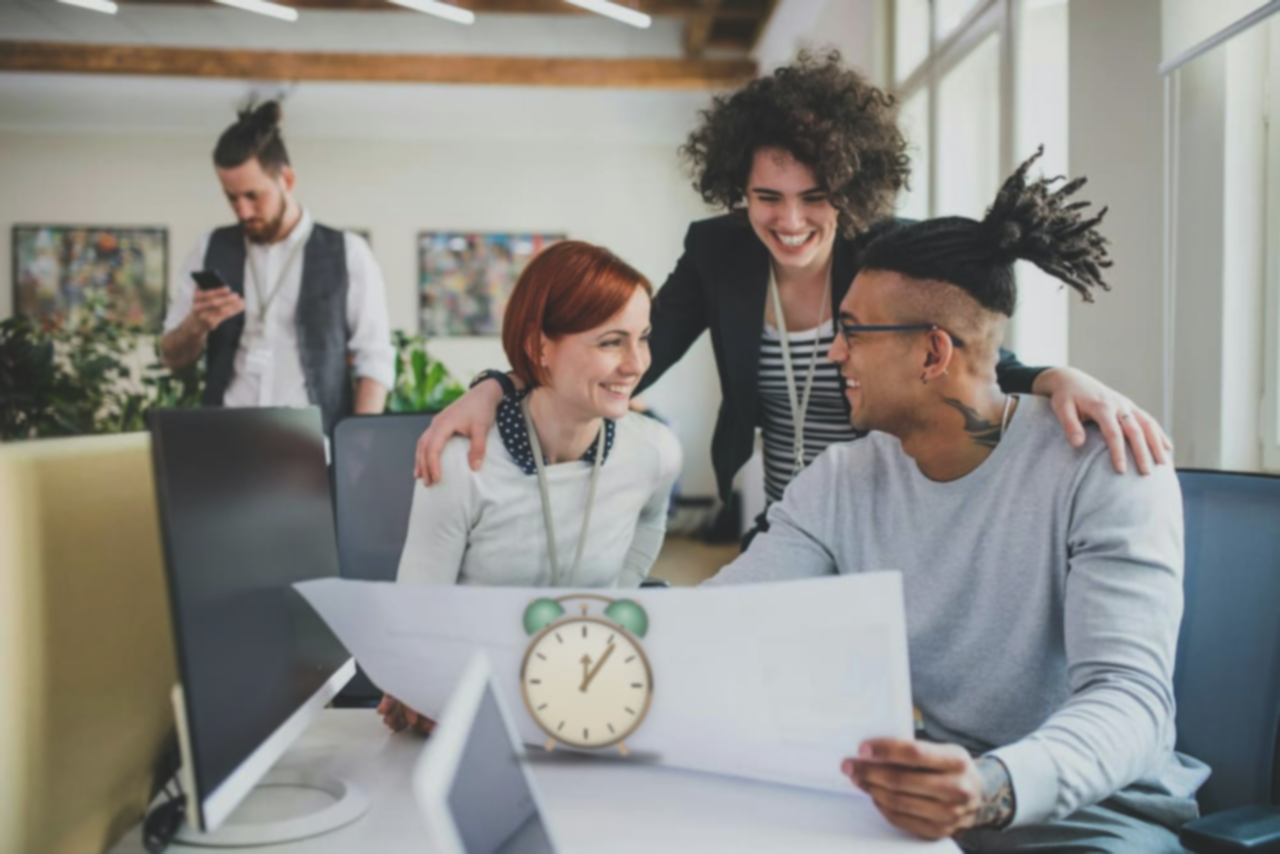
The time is 12:06
